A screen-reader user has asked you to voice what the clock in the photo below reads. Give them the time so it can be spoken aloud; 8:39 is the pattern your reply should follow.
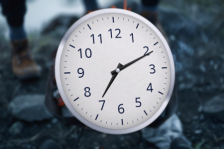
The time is 7:11
